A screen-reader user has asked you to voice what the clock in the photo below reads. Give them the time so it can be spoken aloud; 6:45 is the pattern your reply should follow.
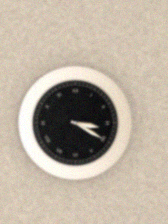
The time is 3:20
